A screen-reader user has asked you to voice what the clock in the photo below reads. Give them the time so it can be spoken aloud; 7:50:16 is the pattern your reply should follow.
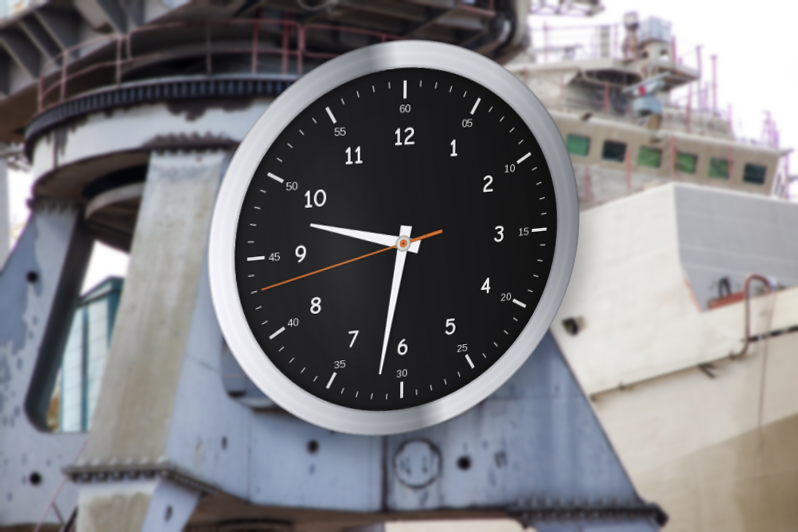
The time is 9:31:43
